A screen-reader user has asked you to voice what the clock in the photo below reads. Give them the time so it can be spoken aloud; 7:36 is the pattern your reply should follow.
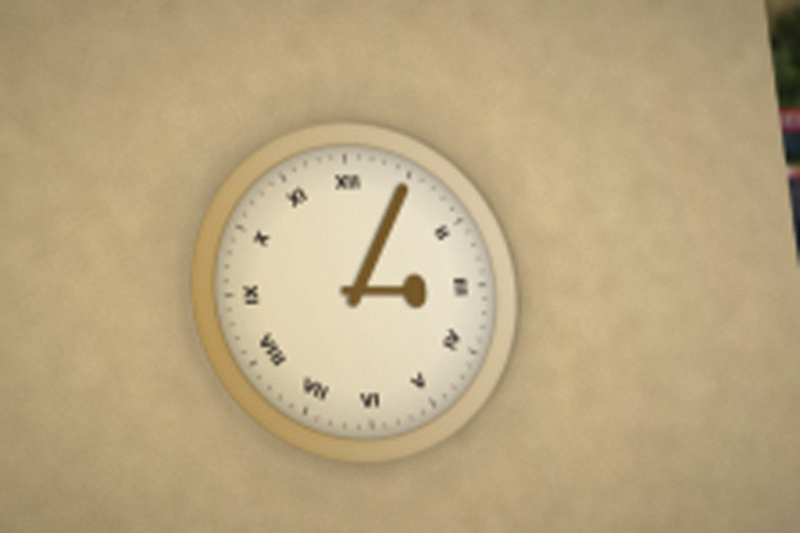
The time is 3:05
